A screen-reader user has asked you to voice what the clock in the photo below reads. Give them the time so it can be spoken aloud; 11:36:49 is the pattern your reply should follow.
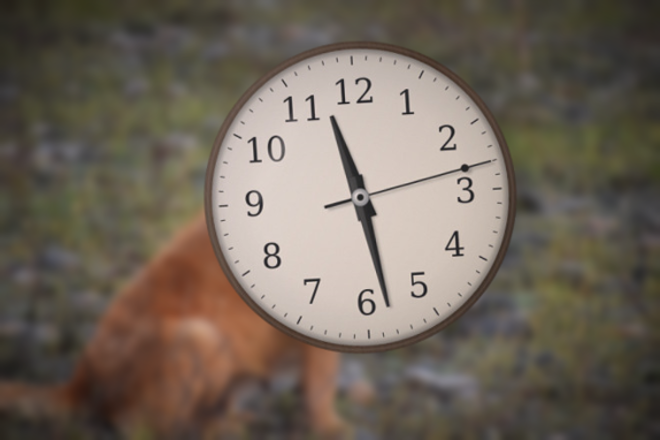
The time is 11:28:13
